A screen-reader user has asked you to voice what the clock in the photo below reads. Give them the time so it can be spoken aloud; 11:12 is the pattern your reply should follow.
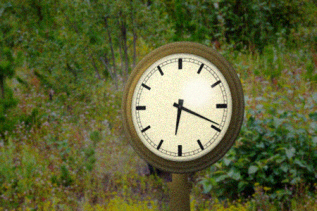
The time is 6:19
